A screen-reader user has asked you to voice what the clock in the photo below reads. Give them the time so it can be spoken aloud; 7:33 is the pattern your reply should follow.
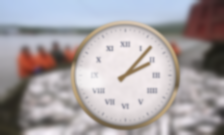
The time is 2:07
